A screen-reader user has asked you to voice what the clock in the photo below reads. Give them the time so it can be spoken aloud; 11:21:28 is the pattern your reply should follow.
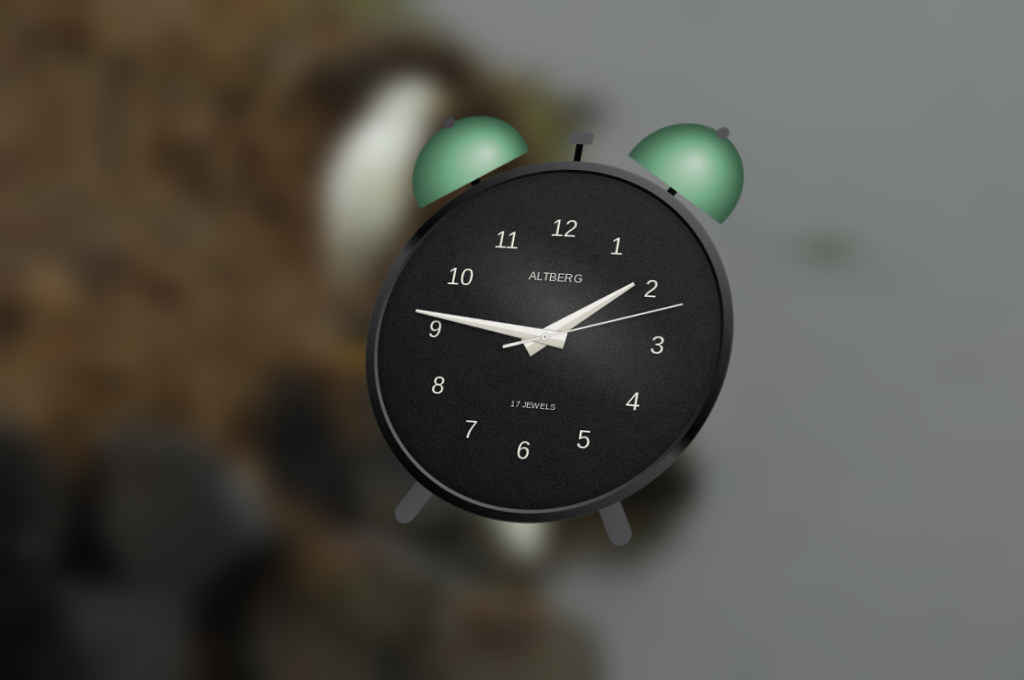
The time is 1:46:12
